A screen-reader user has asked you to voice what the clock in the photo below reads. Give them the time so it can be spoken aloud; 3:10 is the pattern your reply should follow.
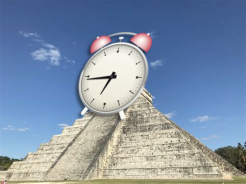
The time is 6:44
